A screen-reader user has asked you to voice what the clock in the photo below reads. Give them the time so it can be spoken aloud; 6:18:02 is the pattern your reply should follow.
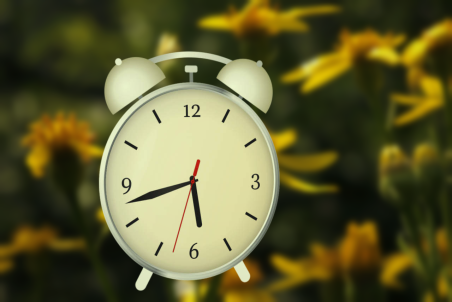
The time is 5:42:33
